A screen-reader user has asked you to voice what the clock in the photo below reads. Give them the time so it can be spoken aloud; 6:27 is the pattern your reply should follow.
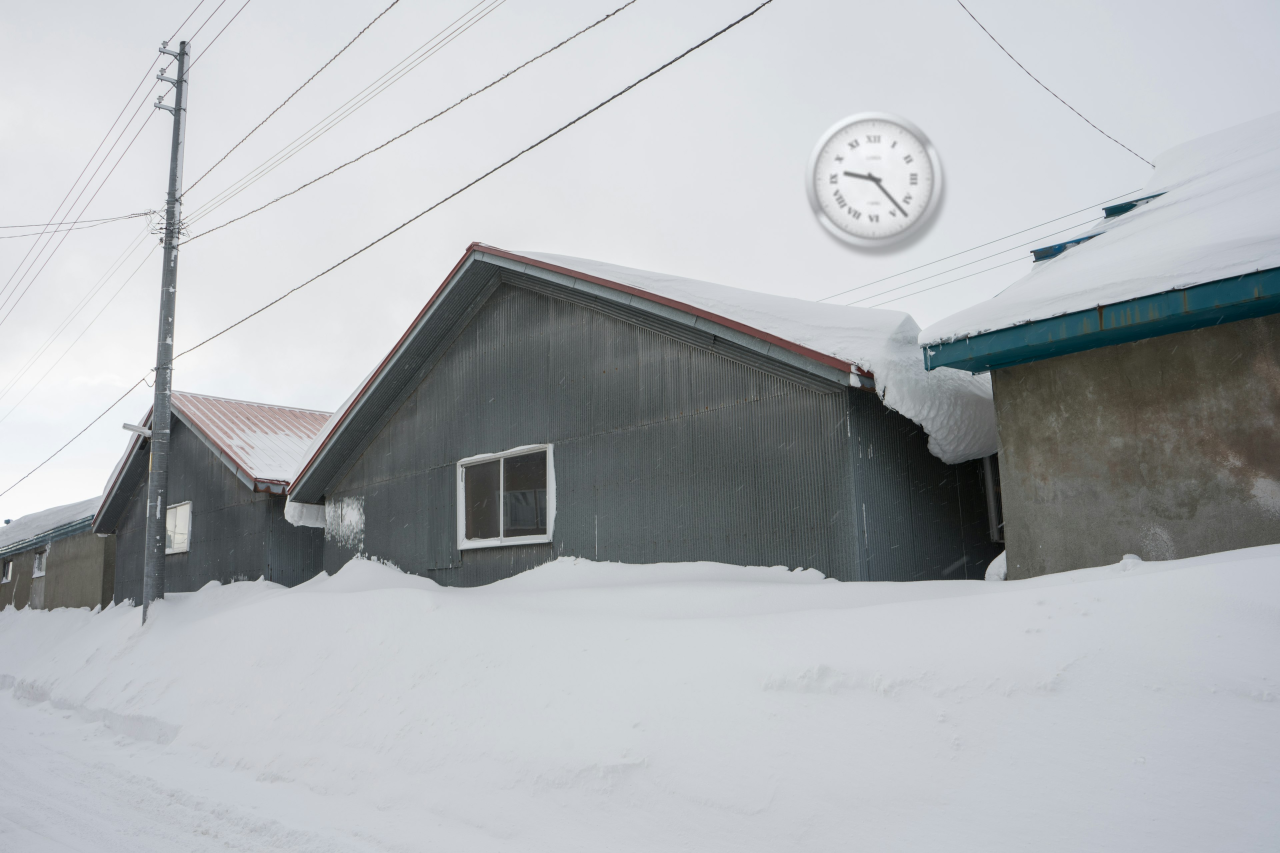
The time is 9:23
